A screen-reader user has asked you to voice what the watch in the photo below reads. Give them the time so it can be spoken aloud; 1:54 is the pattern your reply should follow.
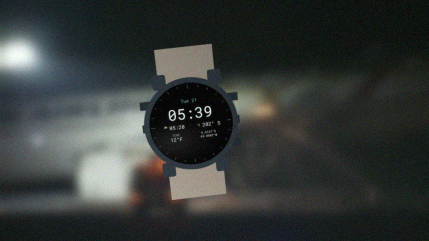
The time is 5:39
